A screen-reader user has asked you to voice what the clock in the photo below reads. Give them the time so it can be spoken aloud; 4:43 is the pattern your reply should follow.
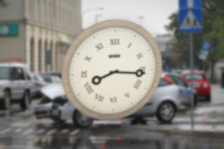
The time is 8:16
